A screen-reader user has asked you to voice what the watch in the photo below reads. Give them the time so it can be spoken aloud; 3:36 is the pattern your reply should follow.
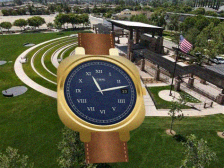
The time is 11:13
